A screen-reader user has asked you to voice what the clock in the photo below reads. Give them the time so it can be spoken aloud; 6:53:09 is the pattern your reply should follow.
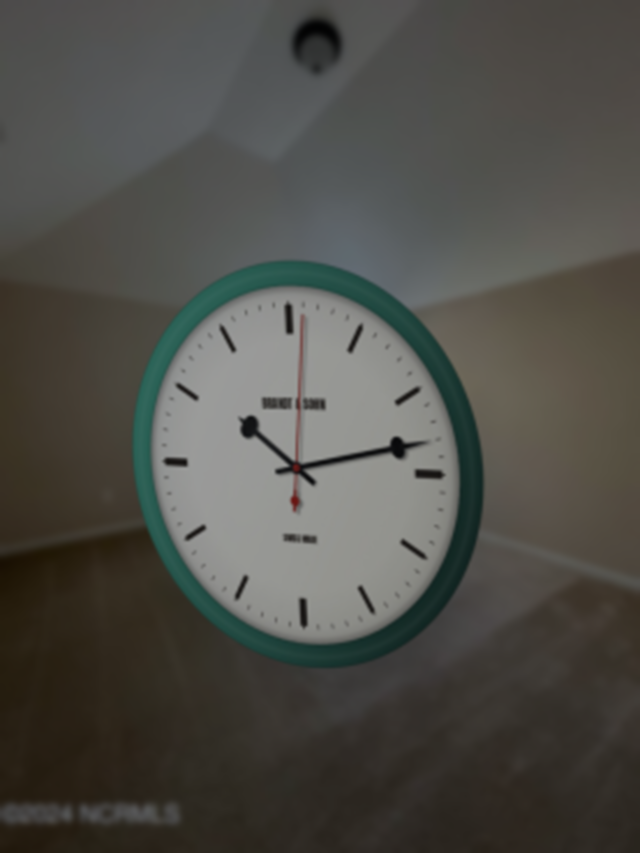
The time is 10:13:01
